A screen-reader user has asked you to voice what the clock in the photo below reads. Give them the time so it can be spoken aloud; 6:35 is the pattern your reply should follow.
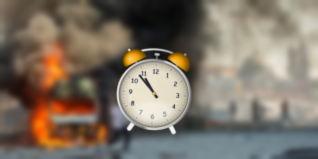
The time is 10:53
